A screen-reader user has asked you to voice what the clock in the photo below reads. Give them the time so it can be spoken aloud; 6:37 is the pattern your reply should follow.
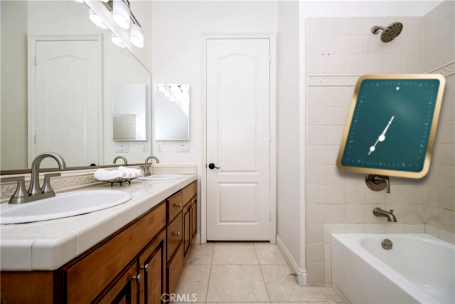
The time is 6:34
